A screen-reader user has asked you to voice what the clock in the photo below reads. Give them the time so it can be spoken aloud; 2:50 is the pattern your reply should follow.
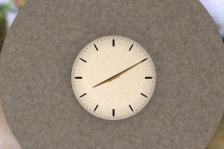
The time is 8:10
